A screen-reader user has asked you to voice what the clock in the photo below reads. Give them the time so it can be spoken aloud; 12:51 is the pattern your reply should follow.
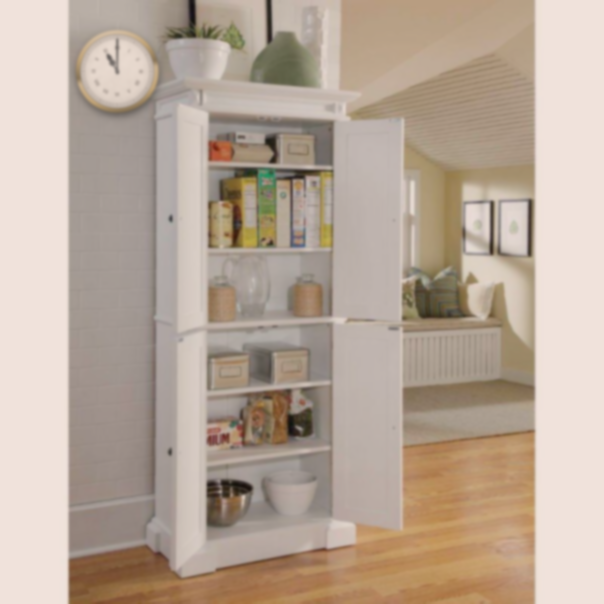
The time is 11:00
